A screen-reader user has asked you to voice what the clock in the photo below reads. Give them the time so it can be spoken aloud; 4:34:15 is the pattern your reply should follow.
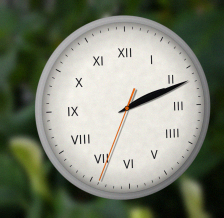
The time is 2:11:34
